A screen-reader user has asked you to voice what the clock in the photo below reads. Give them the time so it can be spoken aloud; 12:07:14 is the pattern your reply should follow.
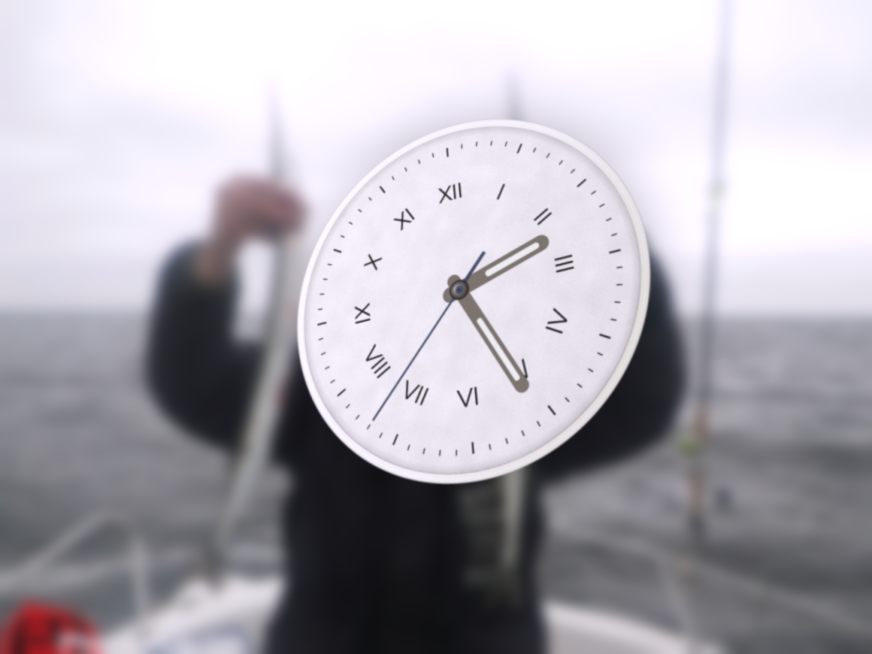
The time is 2:25:37
